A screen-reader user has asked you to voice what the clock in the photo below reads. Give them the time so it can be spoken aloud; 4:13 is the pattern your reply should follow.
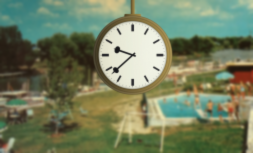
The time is 9:38
